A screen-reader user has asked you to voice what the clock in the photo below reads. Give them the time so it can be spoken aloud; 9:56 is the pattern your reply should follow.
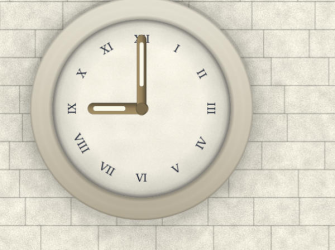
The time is 9:00
